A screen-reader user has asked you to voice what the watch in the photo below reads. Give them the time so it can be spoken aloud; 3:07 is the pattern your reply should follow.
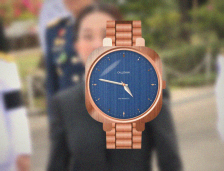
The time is 4:47
